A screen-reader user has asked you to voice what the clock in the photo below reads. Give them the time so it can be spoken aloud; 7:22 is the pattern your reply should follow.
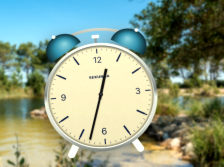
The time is 12:33
